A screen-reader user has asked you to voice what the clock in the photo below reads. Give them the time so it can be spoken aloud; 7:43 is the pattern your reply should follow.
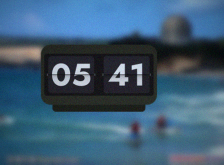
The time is 5:41
